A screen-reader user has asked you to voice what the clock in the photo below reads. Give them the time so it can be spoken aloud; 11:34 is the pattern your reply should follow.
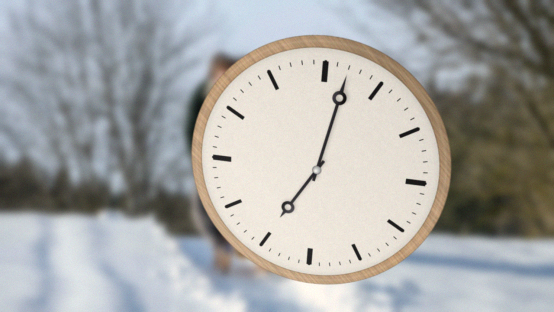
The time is 7:02
